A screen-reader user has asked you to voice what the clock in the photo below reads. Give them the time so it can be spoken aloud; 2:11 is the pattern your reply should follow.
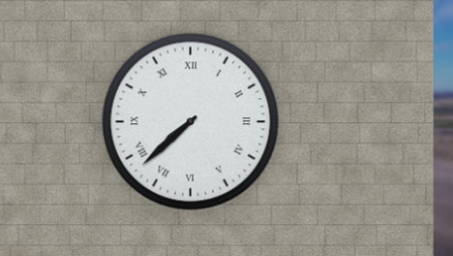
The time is 7:38
